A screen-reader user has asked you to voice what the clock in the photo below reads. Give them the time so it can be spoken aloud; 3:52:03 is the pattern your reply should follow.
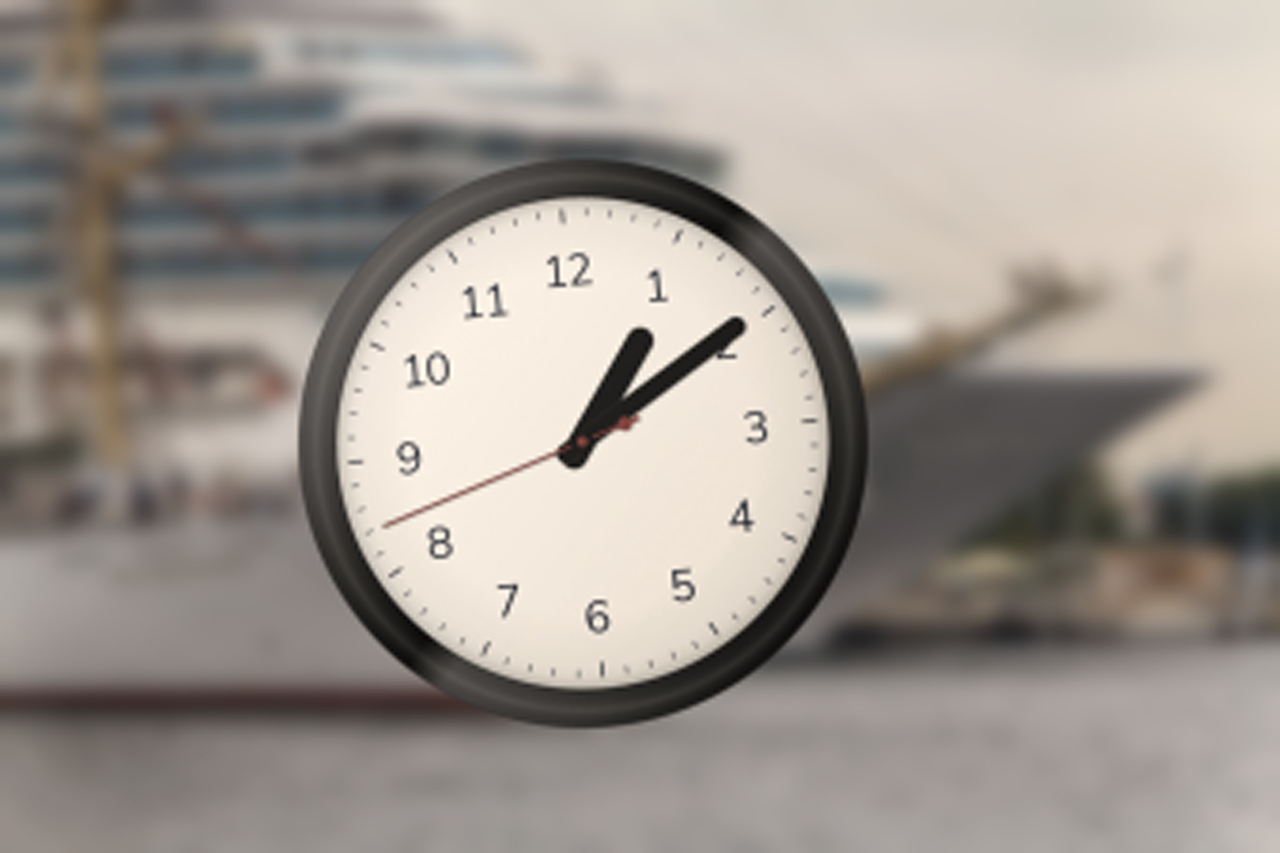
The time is 1:09:42
